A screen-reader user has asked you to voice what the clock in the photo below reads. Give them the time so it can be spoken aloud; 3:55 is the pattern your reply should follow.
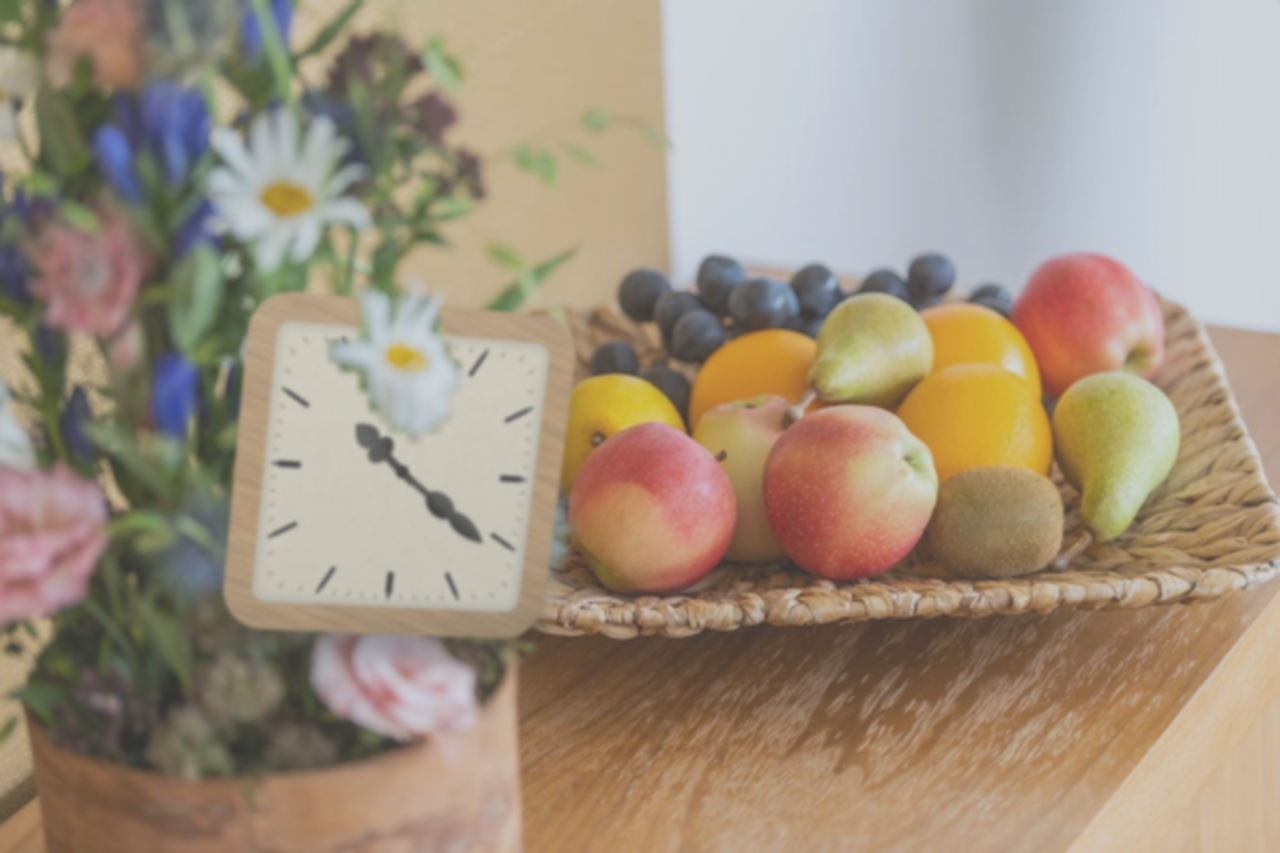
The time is 10:21
